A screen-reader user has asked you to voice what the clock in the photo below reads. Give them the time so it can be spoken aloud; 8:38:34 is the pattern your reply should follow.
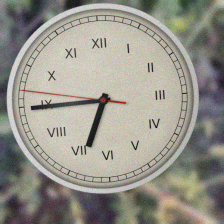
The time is 6:44:47
